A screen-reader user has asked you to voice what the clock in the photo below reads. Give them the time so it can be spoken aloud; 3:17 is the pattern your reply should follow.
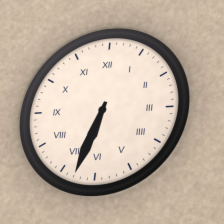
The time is 6:33
